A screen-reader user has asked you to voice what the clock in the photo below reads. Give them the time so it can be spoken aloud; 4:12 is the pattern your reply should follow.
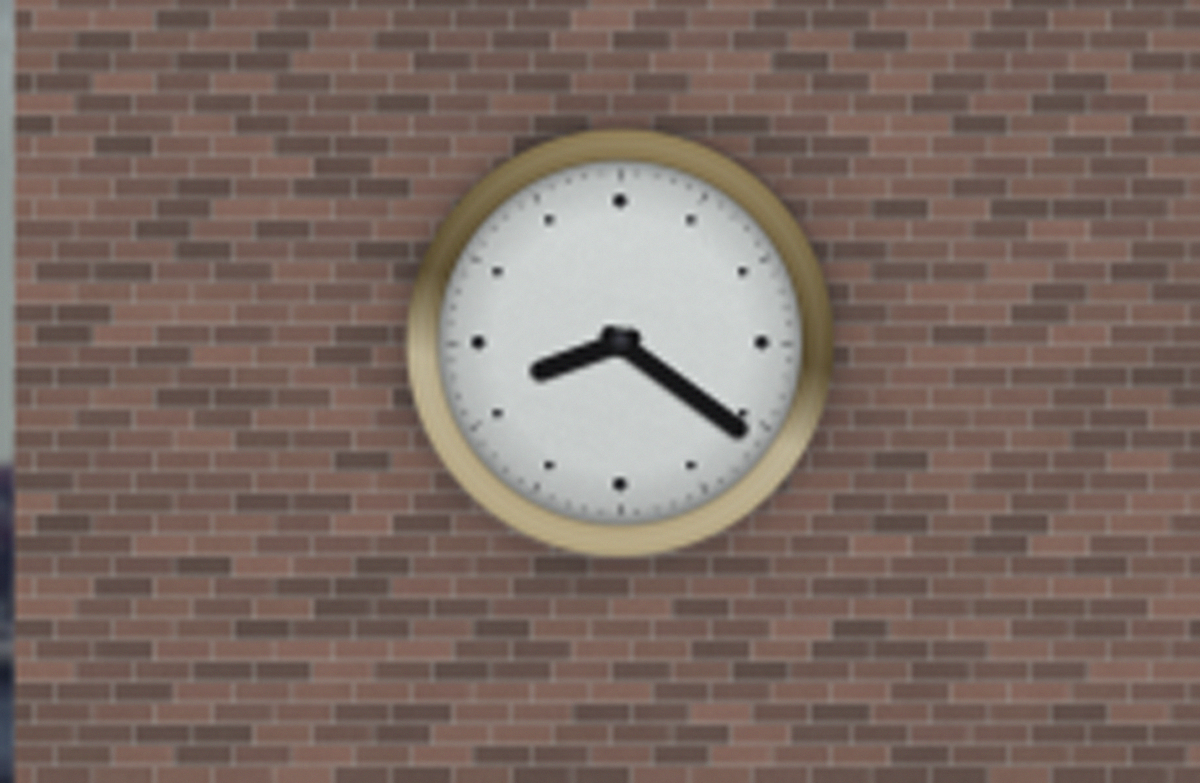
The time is 8:21
